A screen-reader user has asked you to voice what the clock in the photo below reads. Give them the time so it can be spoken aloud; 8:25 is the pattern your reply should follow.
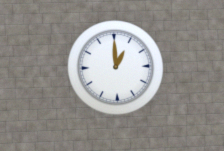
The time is 1:00
